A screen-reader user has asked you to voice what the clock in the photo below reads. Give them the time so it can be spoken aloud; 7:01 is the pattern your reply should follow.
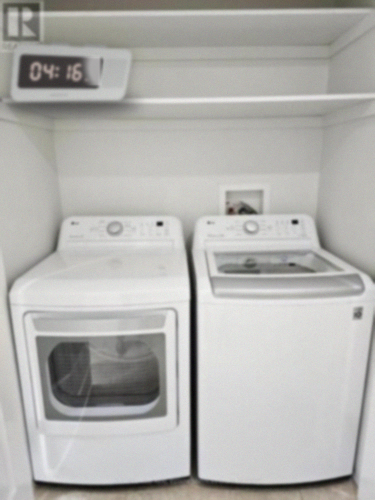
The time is 4:16
